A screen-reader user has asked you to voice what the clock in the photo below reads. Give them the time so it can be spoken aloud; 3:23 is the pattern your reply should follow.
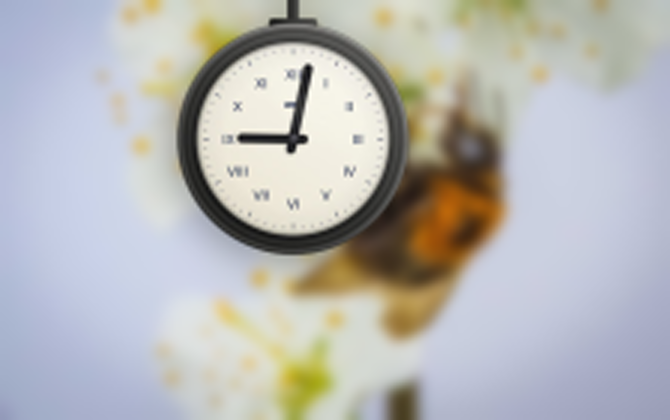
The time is 9:02
